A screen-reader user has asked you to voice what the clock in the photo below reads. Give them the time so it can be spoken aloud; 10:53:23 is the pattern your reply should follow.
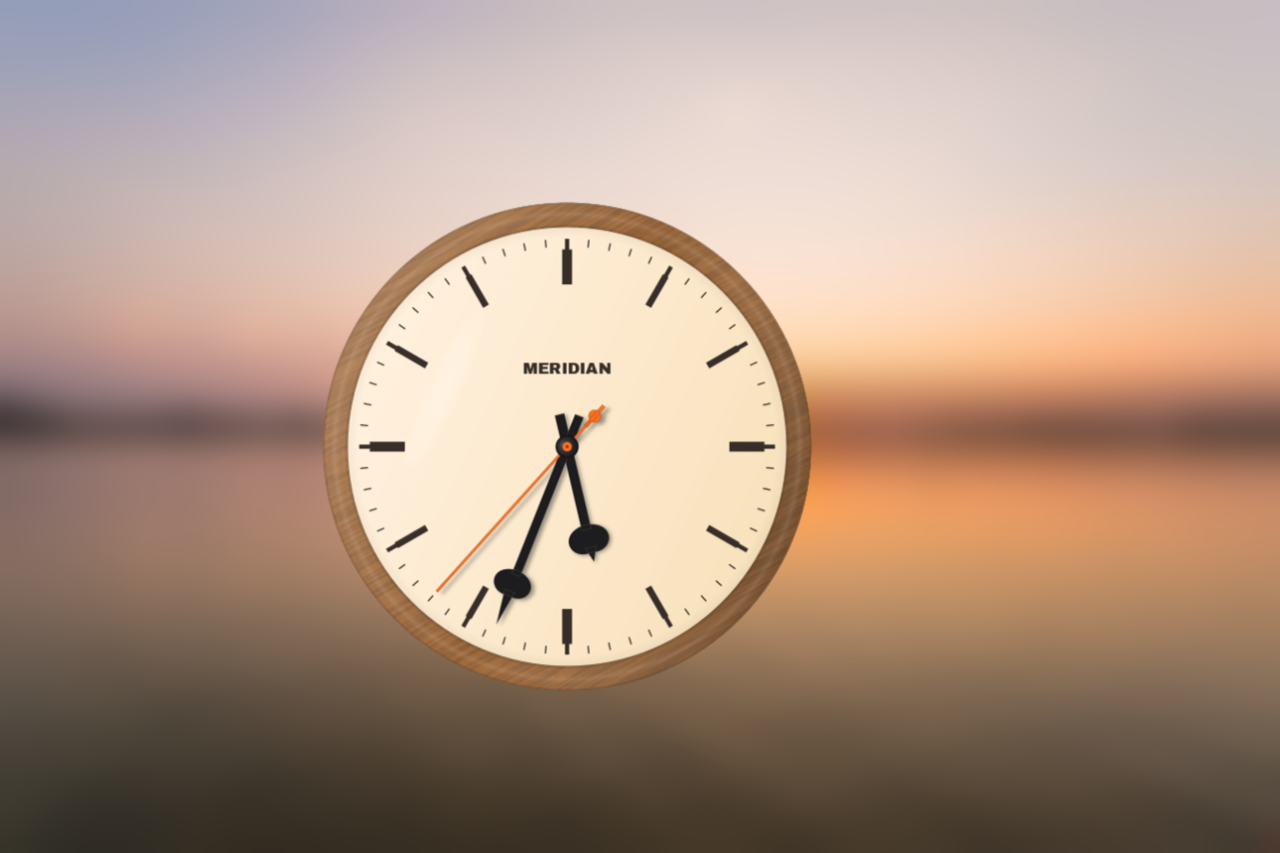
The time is 5:33:37
